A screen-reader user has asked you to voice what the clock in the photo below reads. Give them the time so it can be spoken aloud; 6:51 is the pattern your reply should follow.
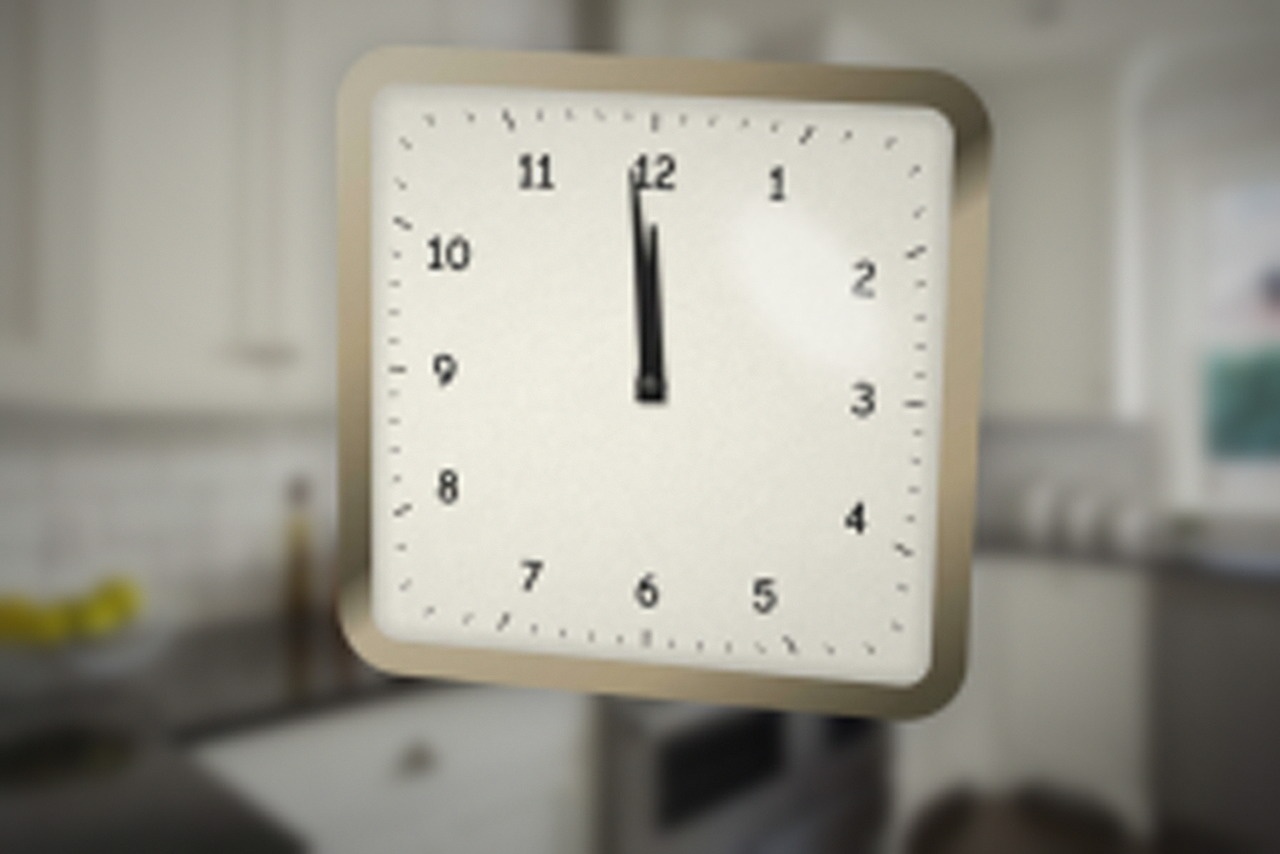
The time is 11:59
